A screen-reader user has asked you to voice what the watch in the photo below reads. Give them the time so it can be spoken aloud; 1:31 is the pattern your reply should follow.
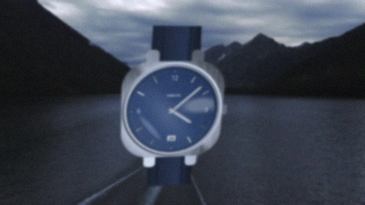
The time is 4:08
